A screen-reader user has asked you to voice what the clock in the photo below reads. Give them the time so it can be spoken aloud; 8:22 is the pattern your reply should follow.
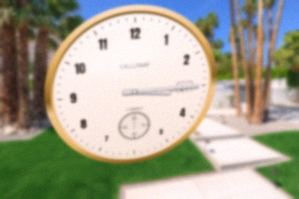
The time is 3:15
